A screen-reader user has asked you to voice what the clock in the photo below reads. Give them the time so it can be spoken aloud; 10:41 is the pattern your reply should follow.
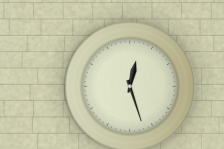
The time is 12:27
